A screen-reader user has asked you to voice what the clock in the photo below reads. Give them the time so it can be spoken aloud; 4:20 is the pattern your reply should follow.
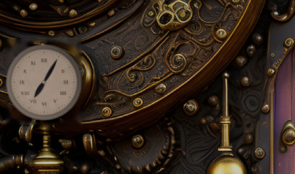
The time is 7:05
